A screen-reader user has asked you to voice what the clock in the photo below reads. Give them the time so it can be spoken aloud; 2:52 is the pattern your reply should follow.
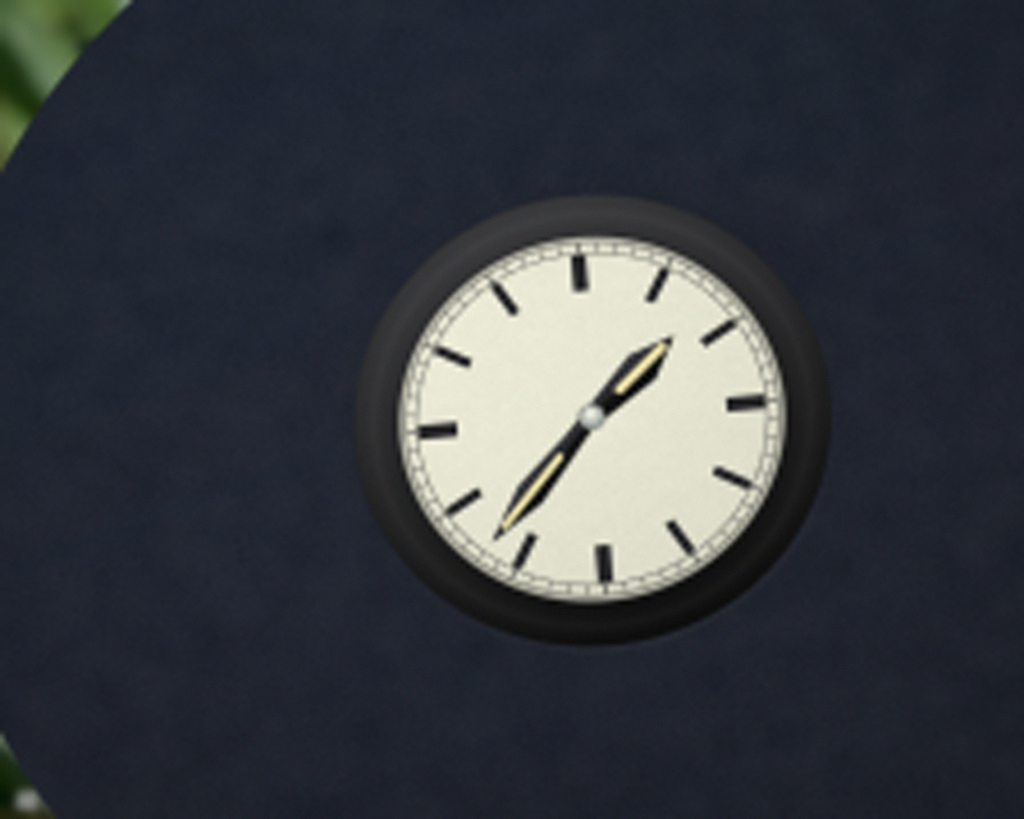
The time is 1:37
